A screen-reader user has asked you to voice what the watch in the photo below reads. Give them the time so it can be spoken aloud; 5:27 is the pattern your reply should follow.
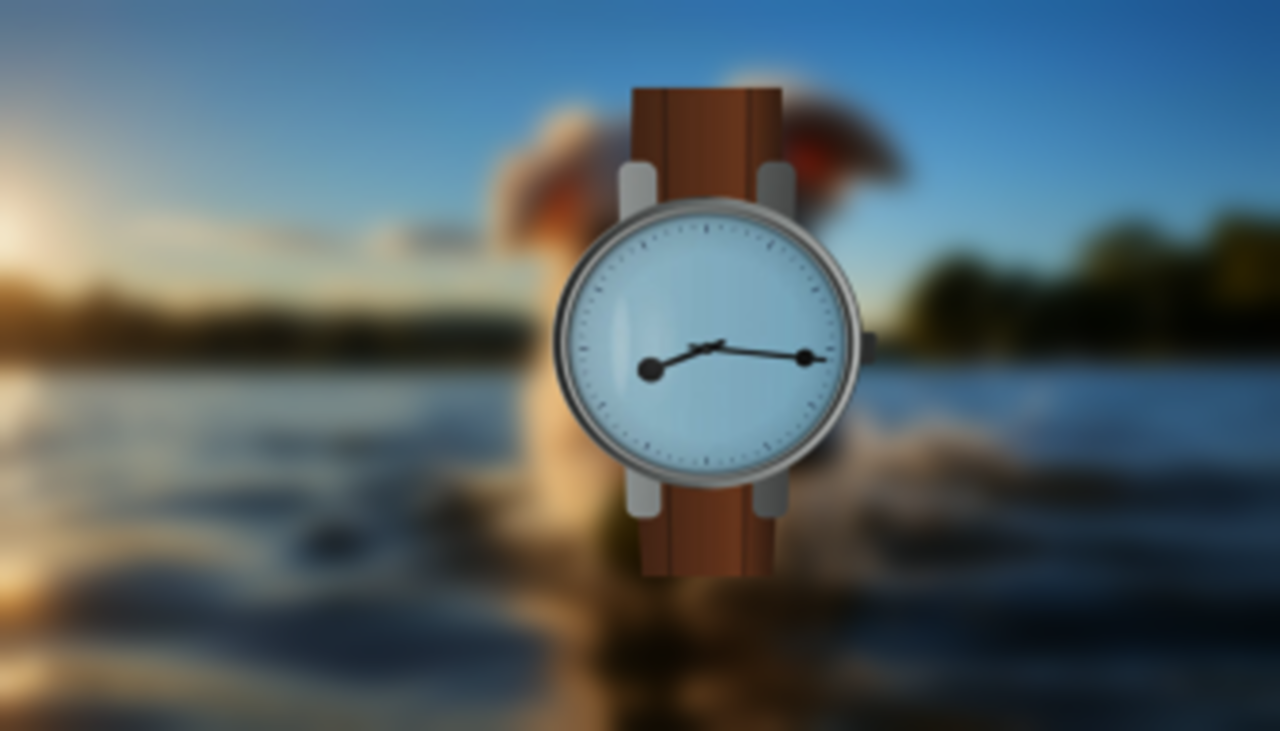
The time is 8:16
